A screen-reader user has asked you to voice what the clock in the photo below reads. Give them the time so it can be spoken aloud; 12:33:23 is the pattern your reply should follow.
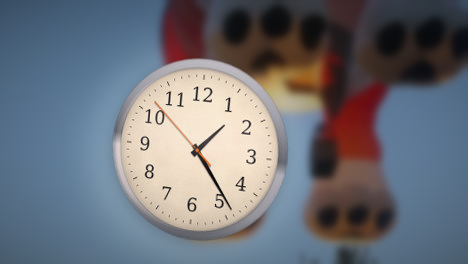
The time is 1:23:52
